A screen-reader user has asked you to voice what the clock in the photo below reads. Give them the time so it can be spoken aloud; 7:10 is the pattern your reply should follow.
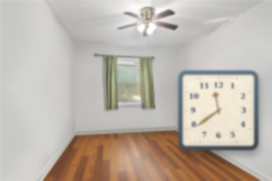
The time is 11:39
